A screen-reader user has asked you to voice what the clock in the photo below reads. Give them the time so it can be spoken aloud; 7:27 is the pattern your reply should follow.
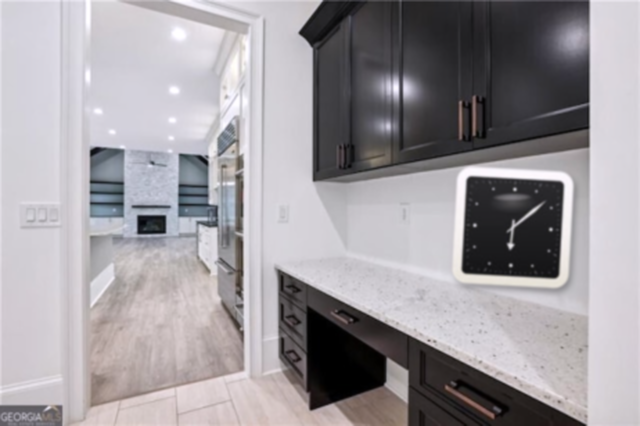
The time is 6:08
